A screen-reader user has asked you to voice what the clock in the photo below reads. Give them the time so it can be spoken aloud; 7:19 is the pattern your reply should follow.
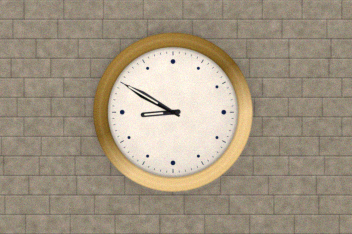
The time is 8:50
